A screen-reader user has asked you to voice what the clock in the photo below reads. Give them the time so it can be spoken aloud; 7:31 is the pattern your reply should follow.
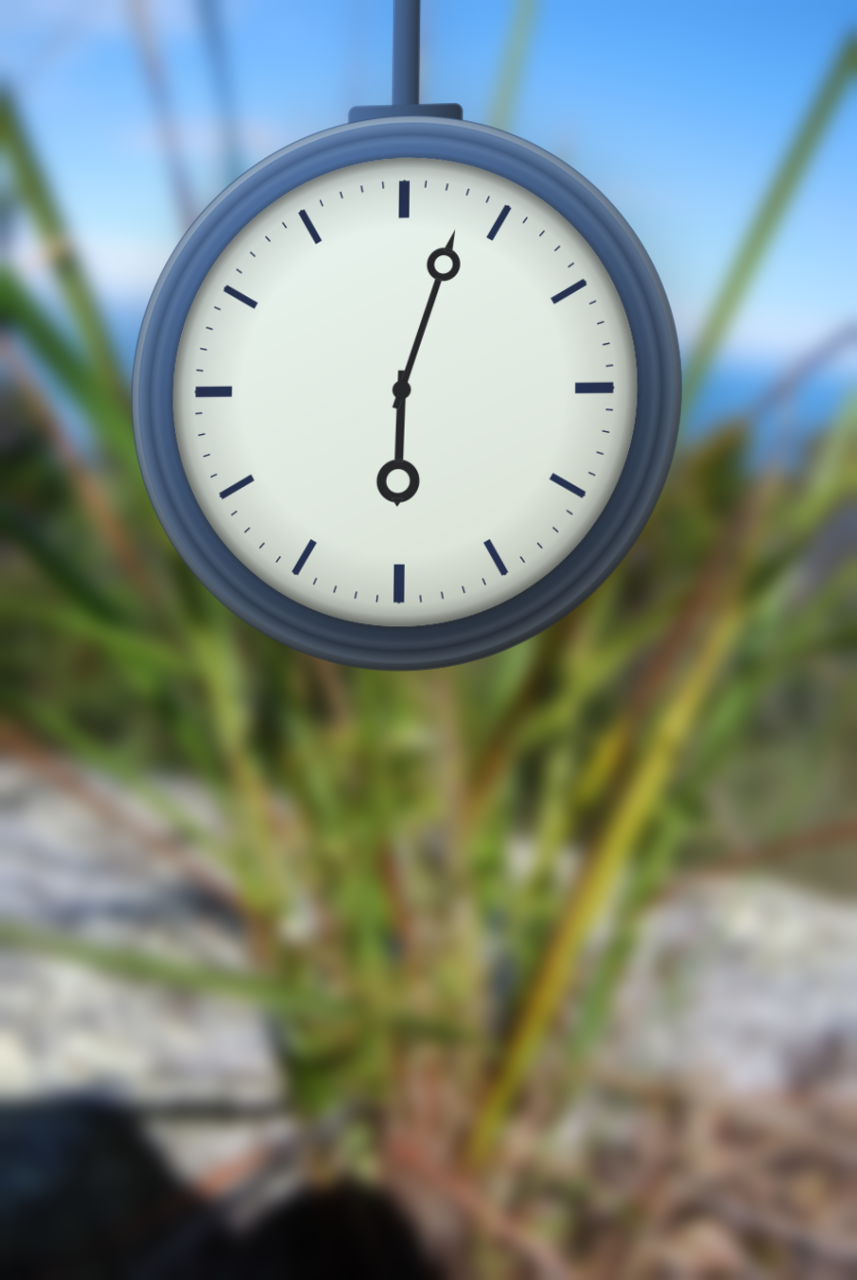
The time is 6:03
